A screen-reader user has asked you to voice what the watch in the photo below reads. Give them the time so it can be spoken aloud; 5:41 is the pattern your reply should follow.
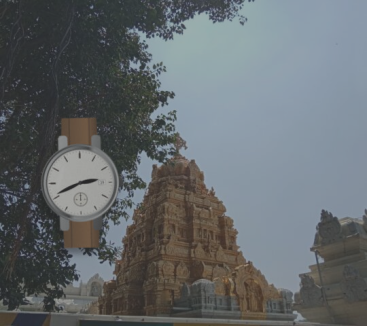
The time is 2:41
